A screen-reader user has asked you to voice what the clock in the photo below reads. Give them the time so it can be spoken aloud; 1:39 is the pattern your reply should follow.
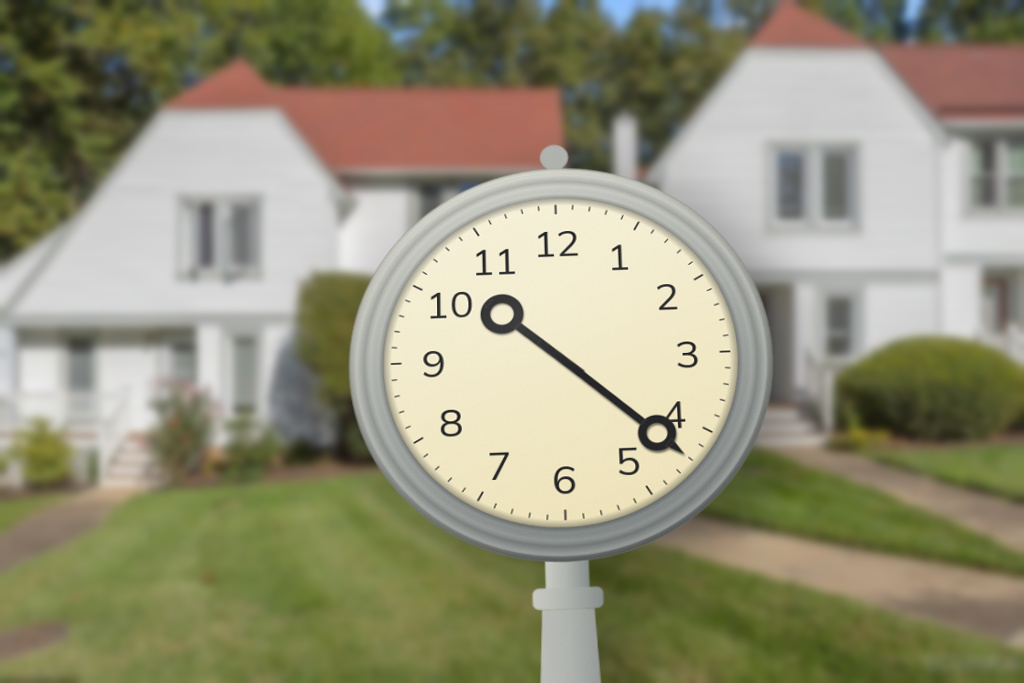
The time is 10:22
